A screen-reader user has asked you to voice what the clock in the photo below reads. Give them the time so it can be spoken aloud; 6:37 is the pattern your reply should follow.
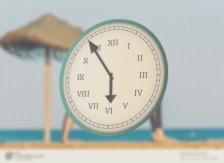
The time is 5:54
